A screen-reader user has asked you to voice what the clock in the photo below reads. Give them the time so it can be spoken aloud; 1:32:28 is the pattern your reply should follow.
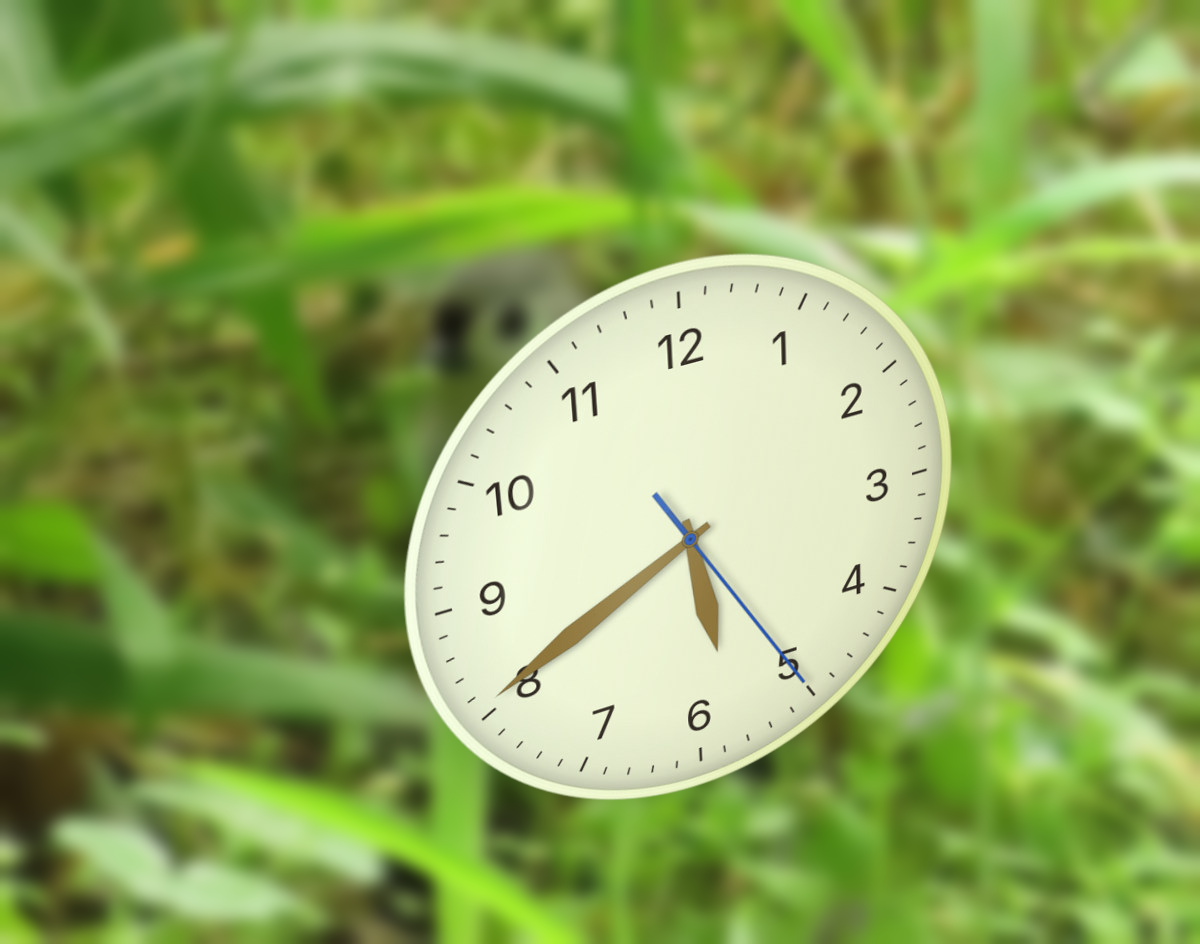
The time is 5:40:25
